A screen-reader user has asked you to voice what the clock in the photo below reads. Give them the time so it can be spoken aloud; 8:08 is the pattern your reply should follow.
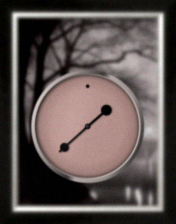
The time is 1:38
